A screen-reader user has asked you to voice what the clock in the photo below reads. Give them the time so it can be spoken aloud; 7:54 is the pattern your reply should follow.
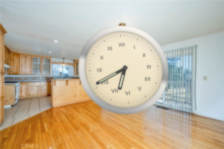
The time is 6:41
